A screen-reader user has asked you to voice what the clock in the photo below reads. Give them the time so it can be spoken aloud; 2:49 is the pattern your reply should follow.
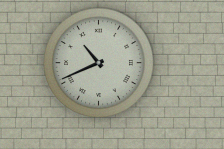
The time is 10:41
